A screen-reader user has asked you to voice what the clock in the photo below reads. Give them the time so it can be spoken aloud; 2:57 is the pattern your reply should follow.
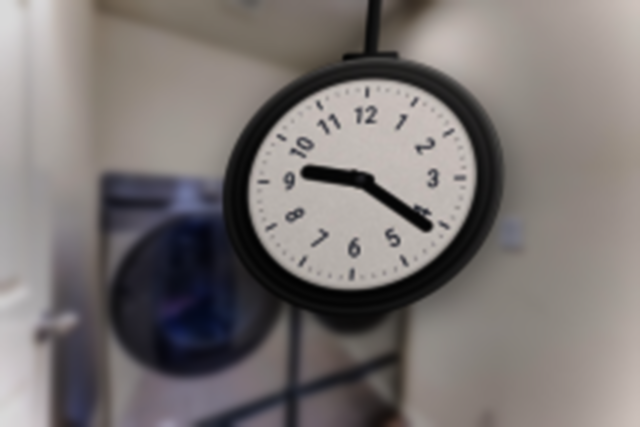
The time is 9:21
